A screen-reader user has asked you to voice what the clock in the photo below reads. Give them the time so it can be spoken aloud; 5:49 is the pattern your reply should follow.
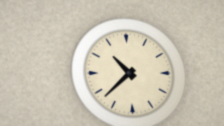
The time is 10:38
